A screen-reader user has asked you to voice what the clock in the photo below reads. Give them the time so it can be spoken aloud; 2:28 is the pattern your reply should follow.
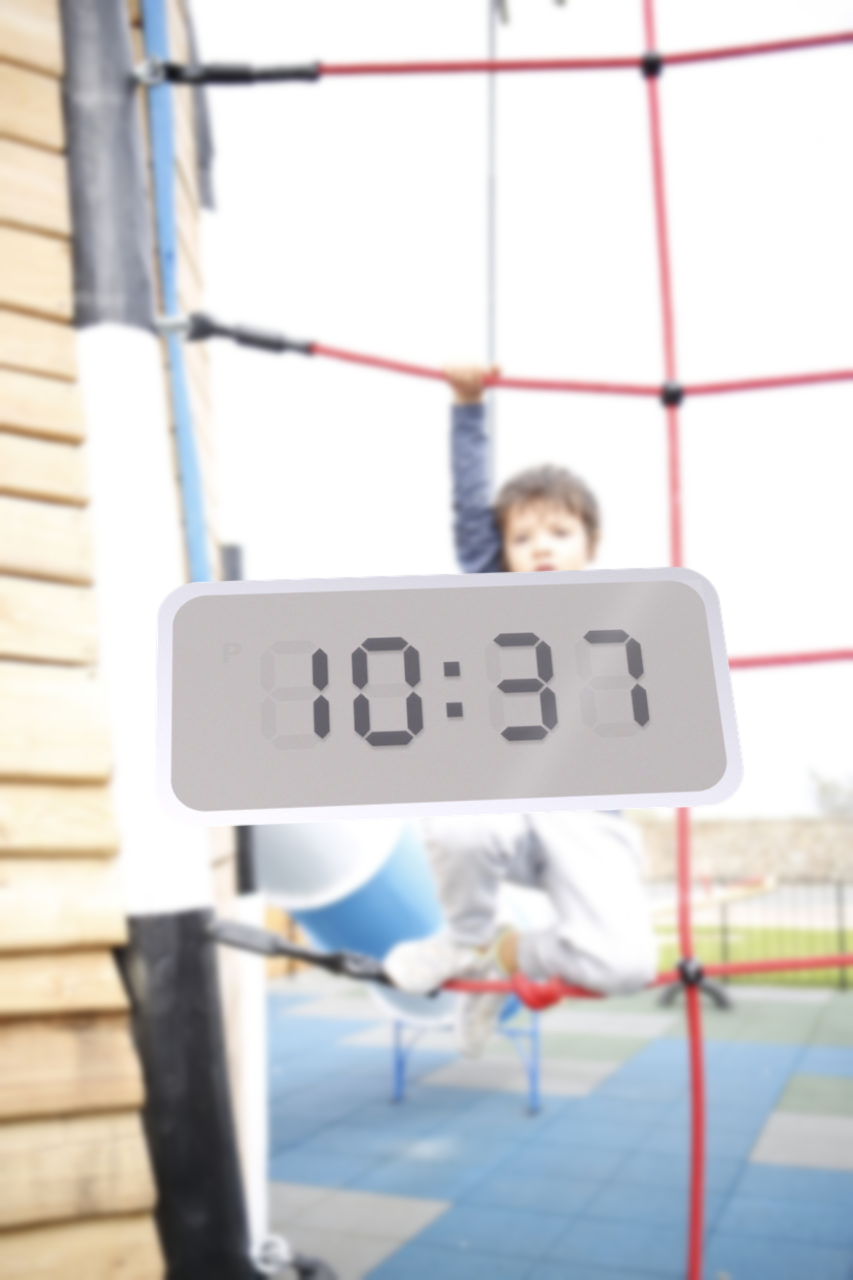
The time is 10:37
